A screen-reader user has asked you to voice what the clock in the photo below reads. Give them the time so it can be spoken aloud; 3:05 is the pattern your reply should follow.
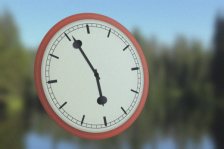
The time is 5:56
